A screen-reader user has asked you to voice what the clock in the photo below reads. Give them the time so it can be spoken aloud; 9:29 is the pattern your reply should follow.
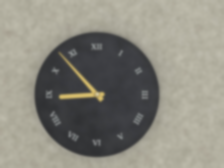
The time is 8:53
